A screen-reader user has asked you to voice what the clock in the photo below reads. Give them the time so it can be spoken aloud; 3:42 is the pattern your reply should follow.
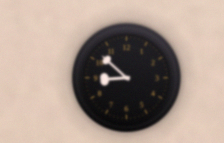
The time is 8:52
